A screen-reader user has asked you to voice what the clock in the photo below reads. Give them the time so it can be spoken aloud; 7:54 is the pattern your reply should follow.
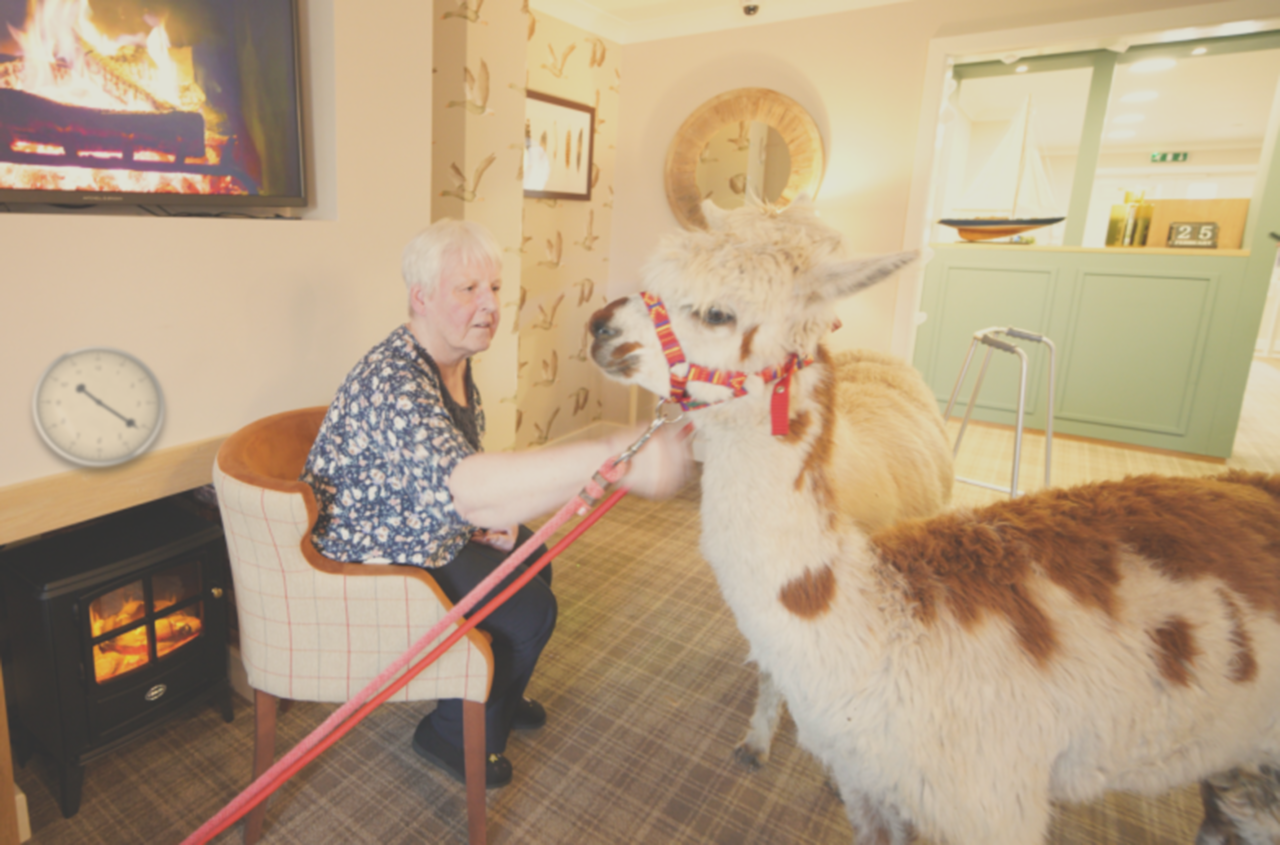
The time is 10:21
